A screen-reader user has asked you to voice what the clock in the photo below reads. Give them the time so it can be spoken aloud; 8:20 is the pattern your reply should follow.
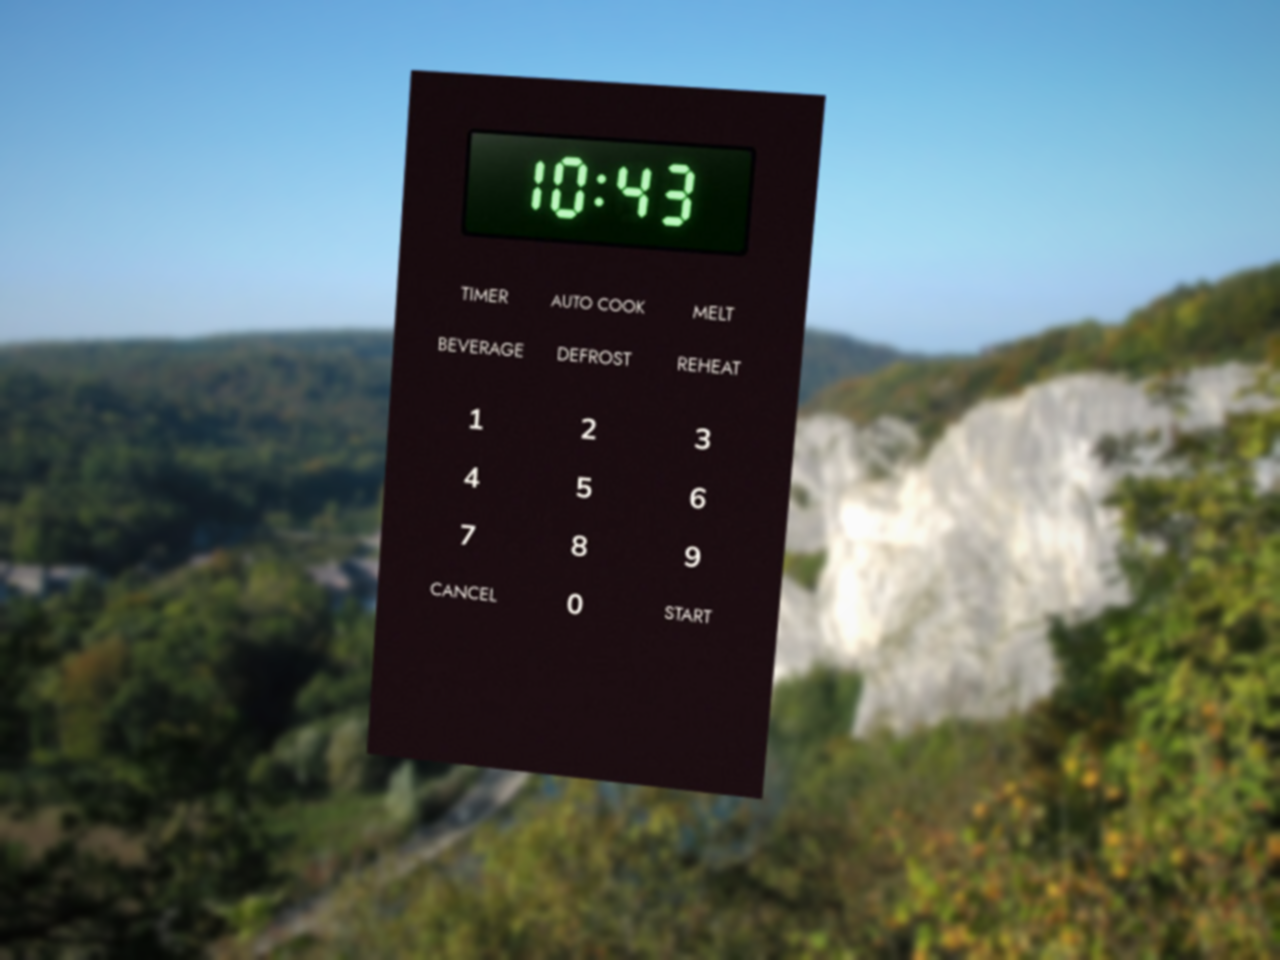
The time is 10:43
